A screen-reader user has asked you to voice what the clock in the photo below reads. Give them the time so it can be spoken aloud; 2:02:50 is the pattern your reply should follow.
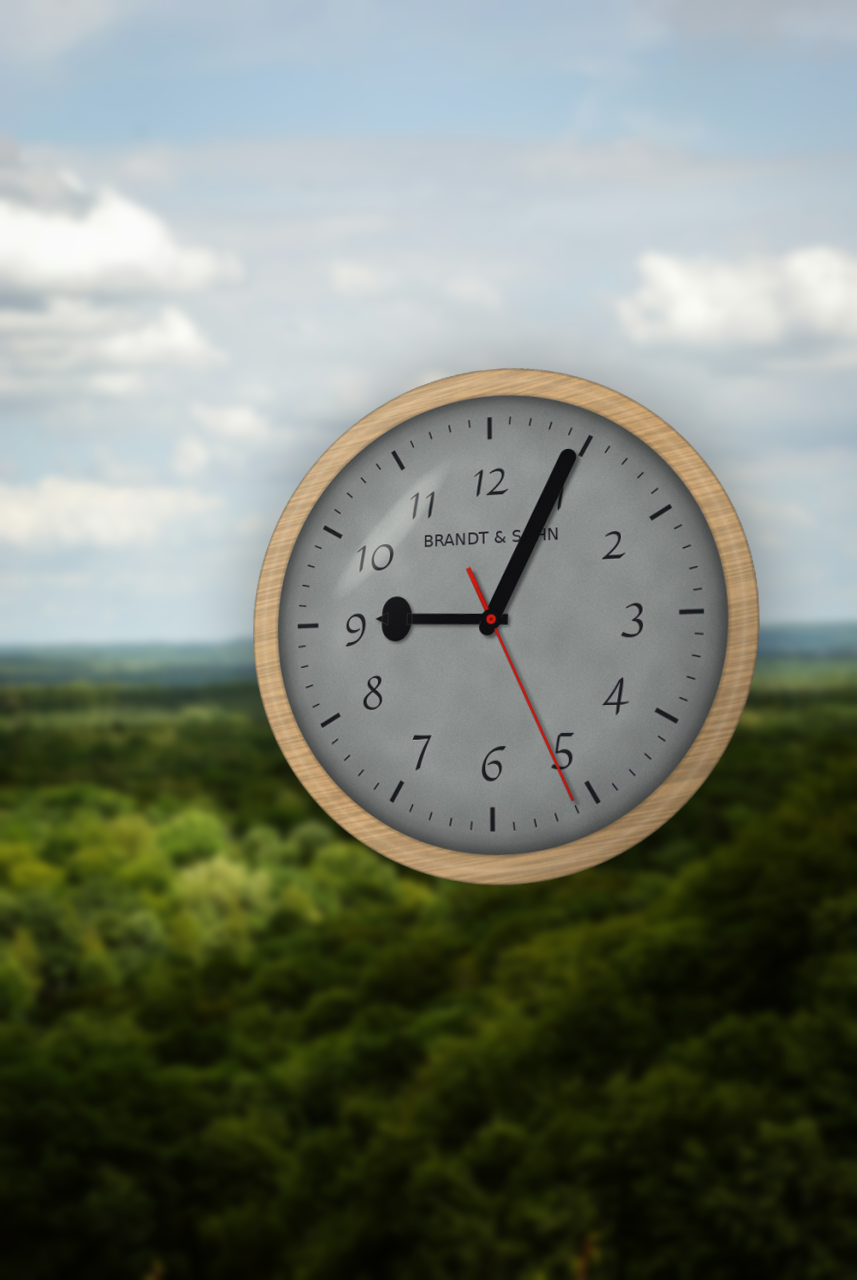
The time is 9:04:26
